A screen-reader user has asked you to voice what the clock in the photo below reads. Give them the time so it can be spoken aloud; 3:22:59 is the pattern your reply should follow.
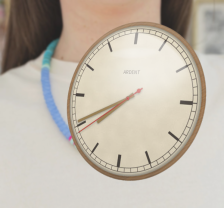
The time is 7:40:39
